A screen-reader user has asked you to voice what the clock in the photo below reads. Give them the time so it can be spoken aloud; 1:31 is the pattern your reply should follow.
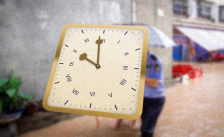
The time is 9:59
